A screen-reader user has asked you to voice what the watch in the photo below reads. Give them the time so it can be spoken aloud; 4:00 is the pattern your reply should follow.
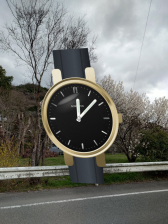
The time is 12:08
